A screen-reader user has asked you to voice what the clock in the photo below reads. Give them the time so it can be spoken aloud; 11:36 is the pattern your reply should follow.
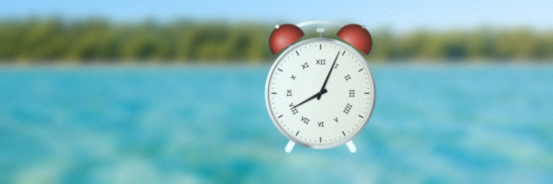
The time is 8:04
